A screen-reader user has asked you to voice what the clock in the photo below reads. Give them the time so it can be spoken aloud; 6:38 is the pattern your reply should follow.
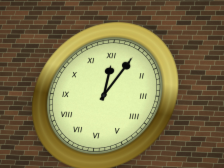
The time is 12:05
